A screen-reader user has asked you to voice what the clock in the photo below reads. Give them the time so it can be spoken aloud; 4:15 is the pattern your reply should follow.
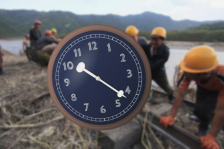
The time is 10:22
